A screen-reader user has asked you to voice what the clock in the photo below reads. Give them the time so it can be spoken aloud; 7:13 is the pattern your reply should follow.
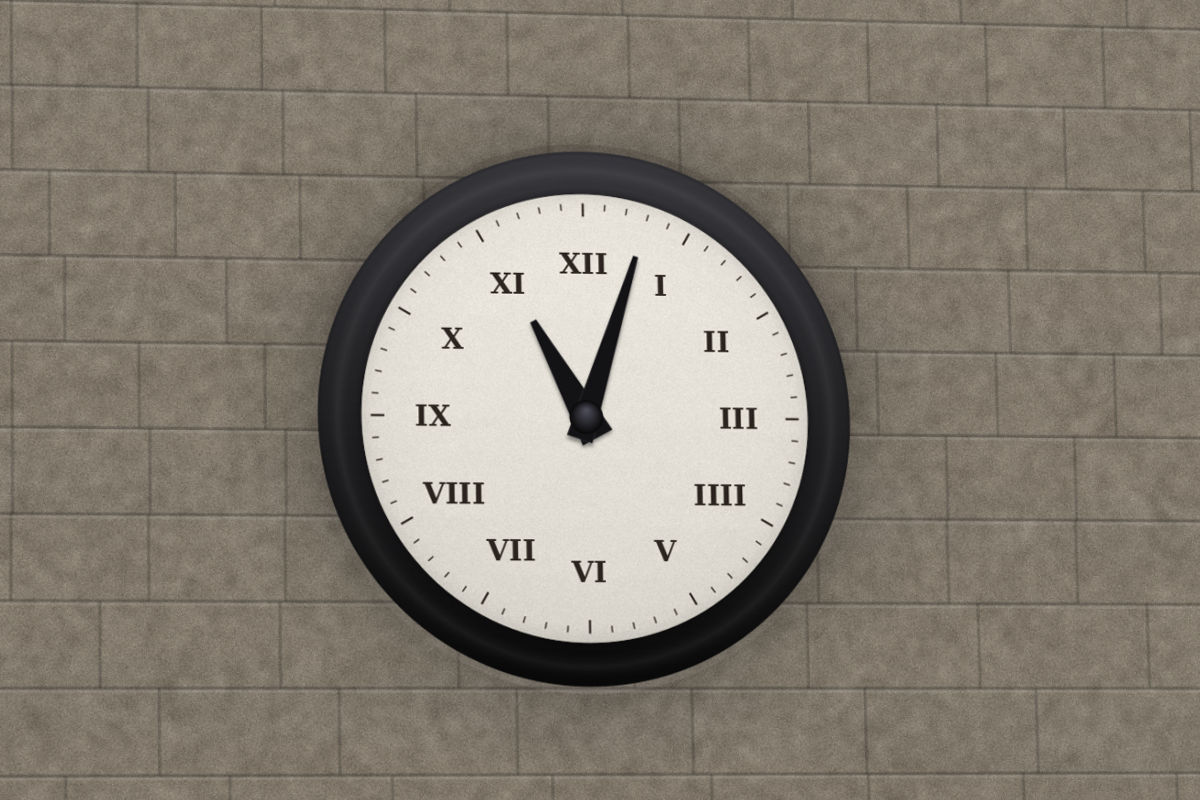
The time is 11:03
